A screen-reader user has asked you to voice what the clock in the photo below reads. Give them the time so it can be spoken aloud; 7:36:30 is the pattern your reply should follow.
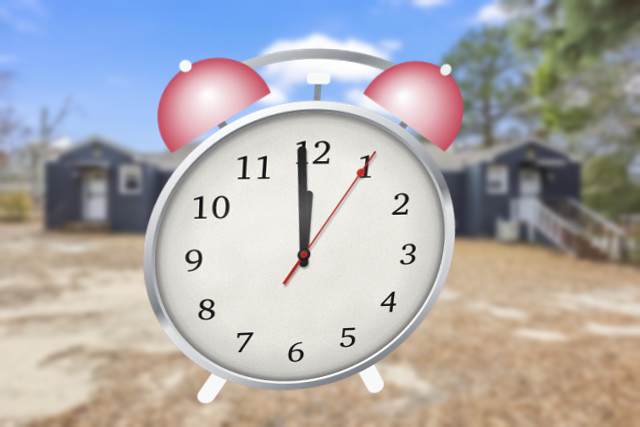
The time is 11:59:05
